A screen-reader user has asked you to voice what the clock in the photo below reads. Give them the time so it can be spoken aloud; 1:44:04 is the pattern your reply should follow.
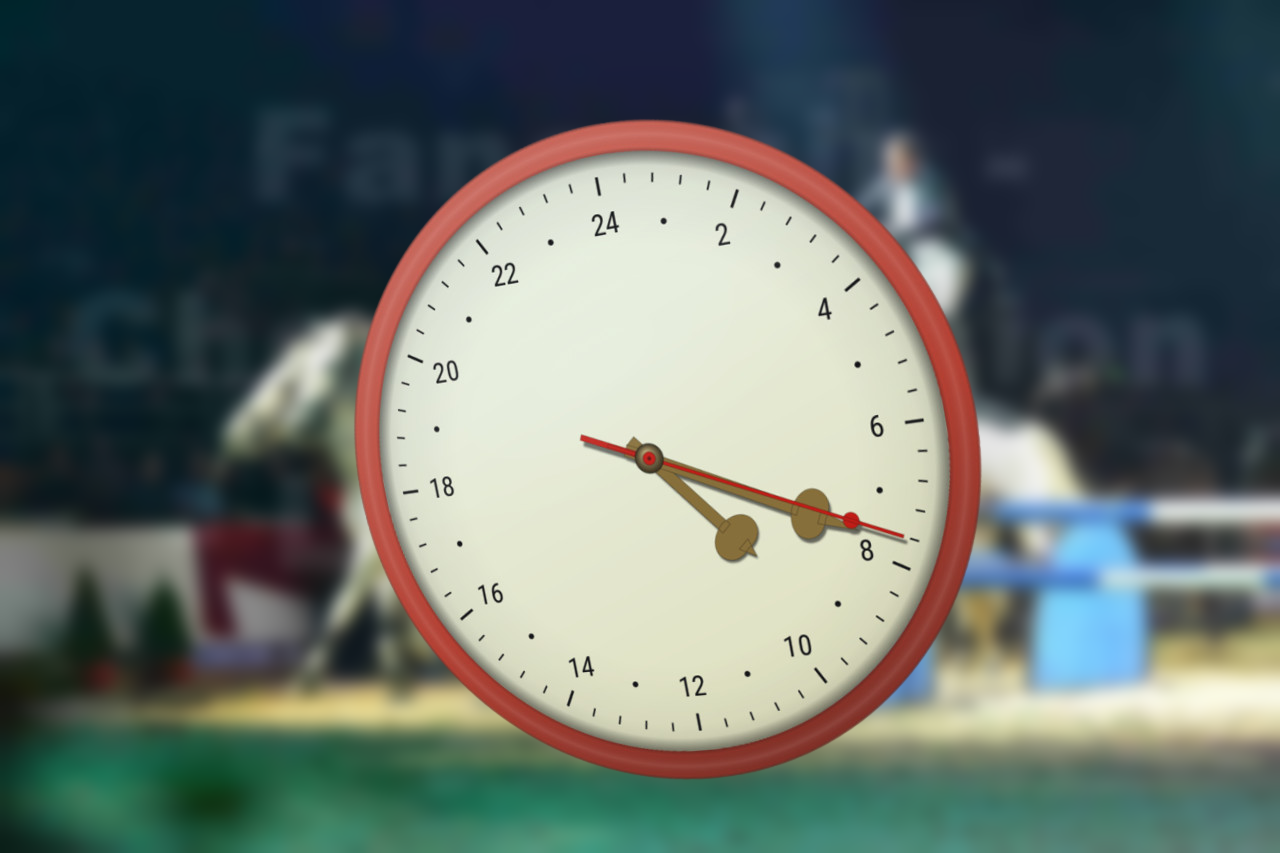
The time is 9:19:19
